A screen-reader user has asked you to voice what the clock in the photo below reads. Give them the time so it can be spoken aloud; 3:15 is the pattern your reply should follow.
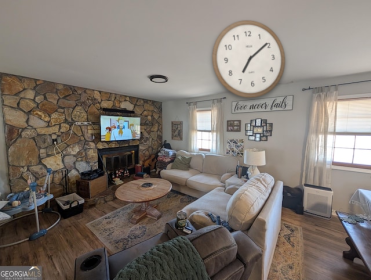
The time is 7:09
